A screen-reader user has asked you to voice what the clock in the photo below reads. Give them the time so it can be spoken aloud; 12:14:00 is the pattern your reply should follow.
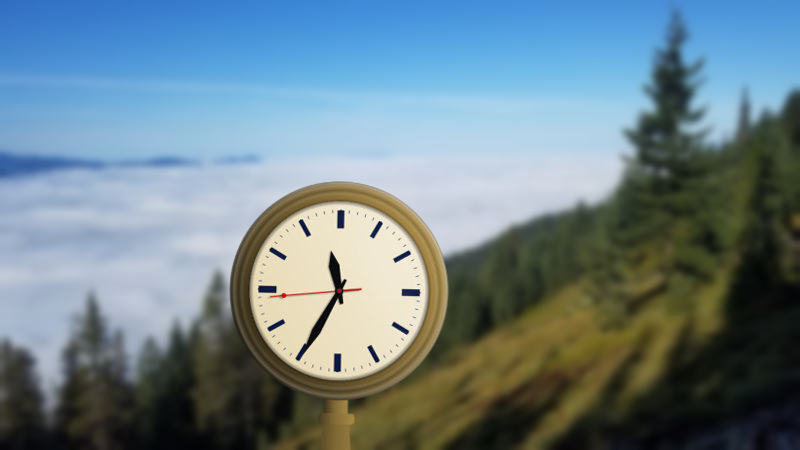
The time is 11:34:44
